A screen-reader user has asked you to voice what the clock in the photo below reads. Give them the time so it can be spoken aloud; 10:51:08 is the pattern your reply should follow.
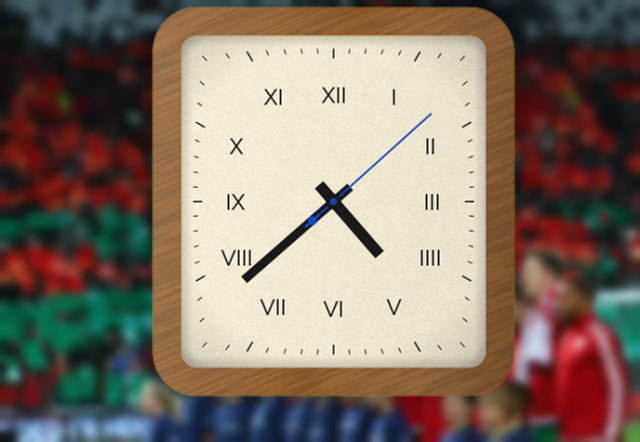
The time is 4:38:08
